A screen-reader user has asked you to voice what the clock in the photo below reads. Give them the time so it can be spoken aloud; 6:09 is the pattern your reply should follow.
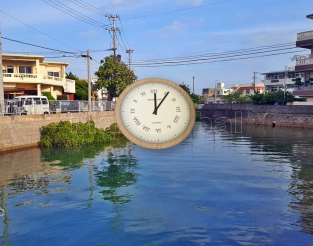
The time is 12:06
